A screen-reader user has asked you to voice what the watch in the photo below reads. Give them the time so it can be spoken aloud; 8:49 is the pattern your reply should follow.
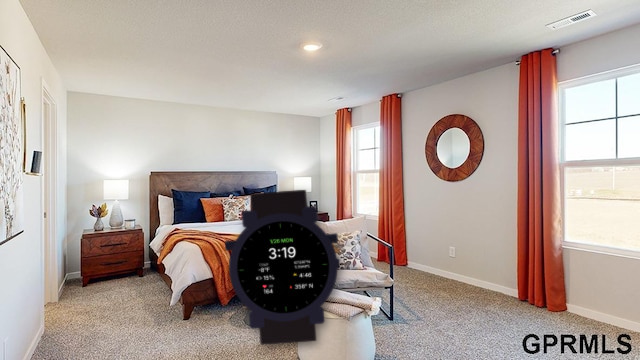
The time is 3:19
